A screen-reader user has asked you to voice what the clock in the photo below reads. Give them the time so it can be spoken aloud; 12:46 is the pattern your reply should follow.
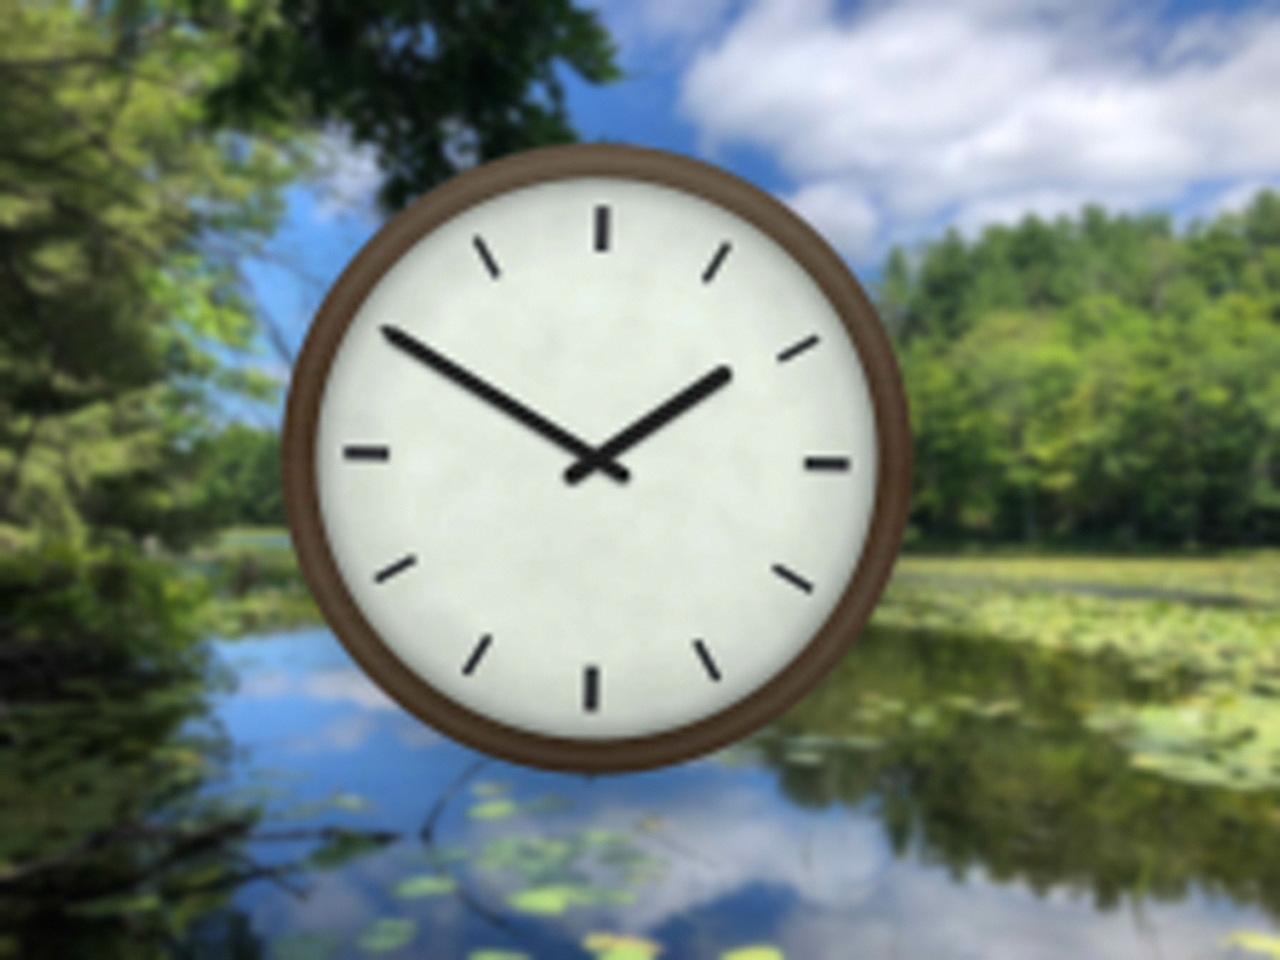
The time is 1:50
